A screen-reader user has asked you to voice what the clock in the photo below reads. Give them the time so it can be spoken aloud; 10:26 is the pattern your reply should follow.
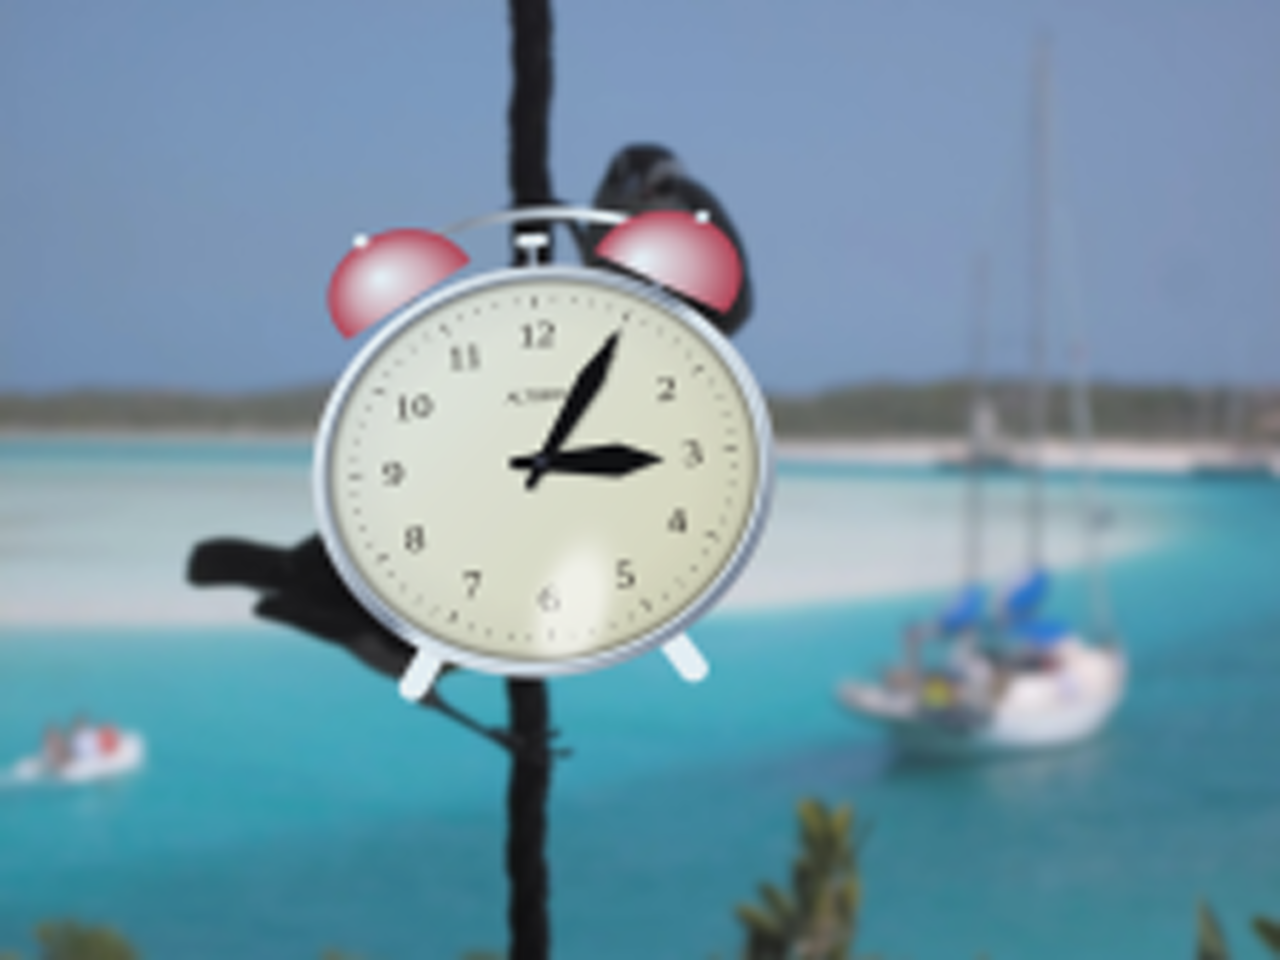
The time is 3:05
